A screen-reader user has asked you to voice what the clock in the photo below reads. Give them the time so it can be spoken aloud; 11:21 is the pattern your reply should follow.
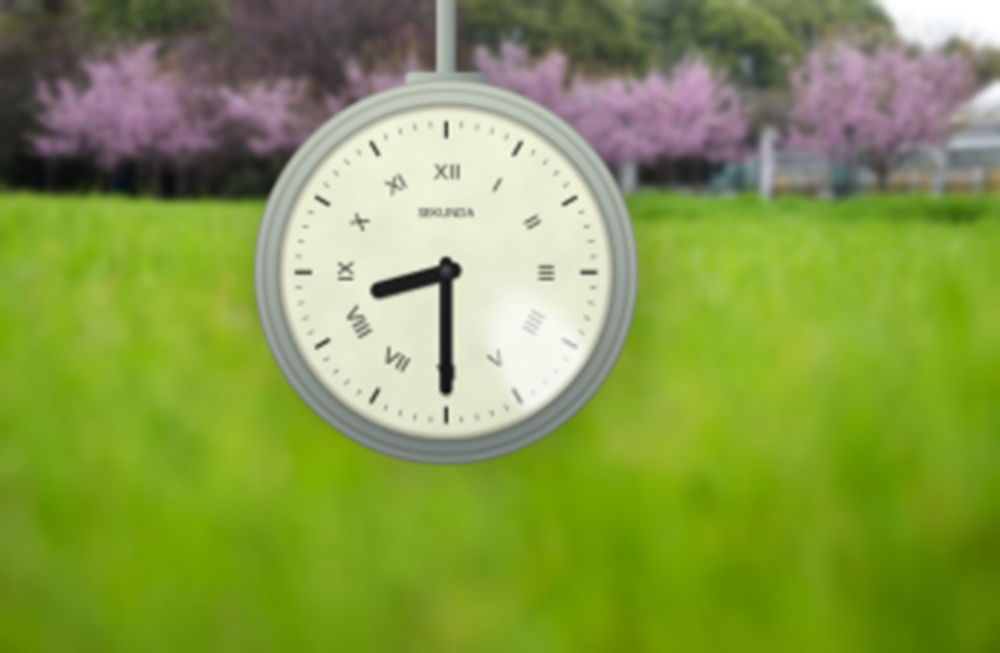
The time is 8:30
